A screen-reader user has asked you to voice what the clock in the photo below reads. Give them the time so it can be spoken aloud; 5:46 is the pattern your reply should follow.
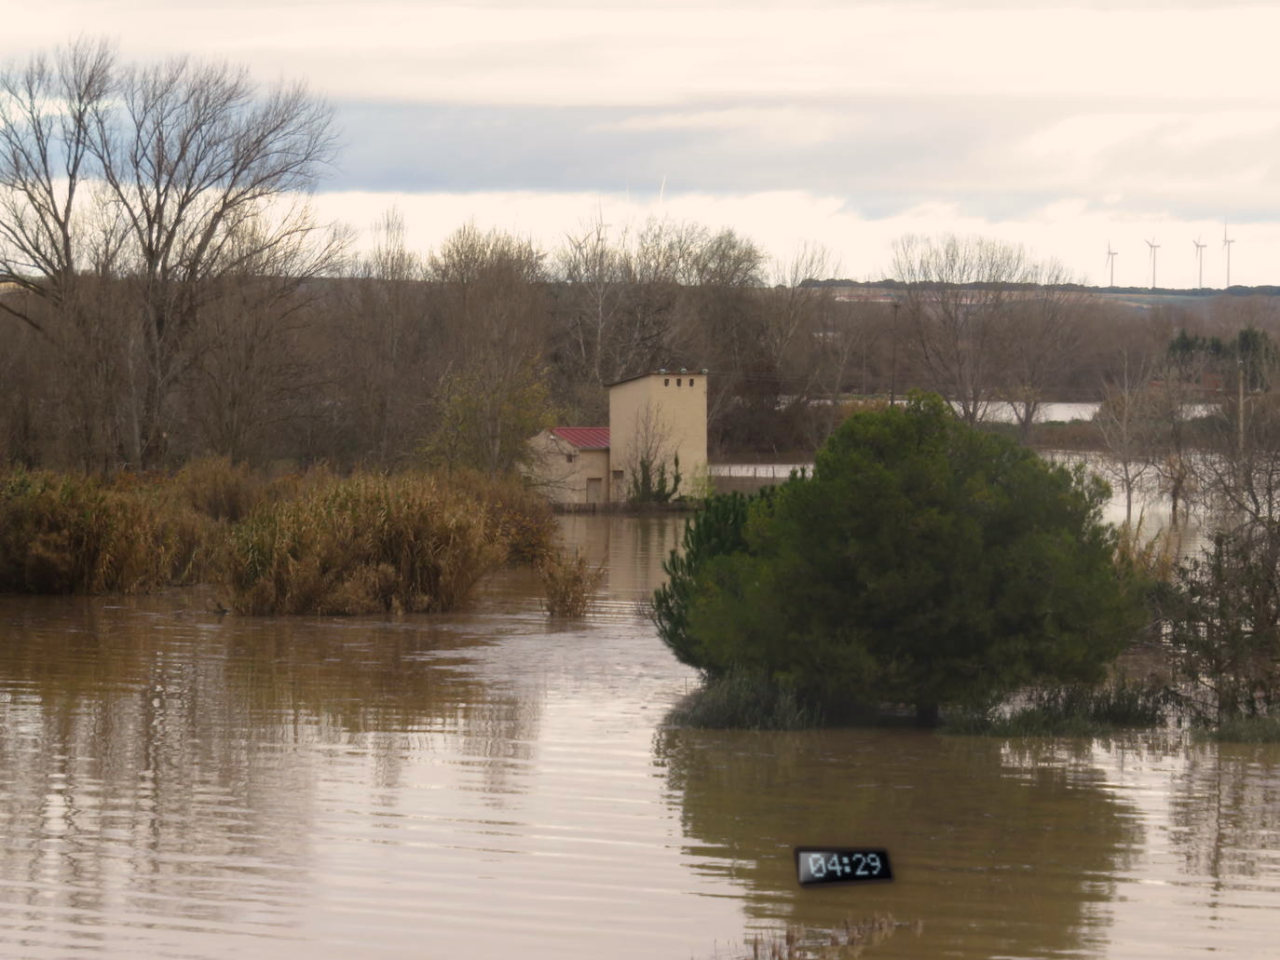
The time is 4:29
